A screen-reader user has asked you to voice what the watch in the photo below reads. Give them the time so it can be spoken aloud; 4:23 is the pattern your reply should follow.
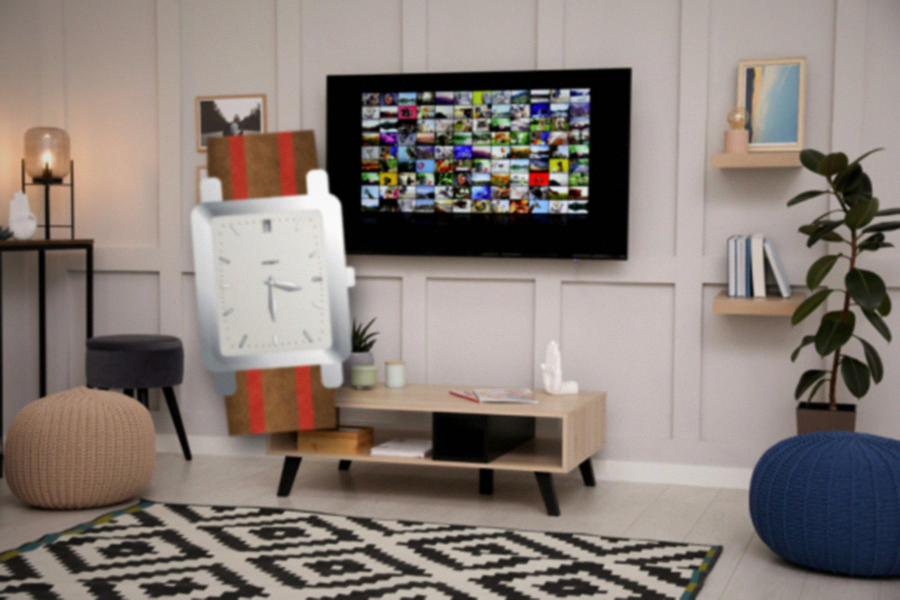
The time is 3:30
